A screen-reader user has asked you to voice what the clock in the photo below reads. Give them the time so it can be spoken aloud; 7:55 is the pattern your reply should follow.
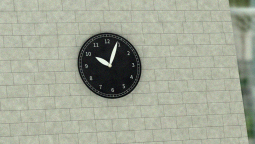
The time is 10:04
